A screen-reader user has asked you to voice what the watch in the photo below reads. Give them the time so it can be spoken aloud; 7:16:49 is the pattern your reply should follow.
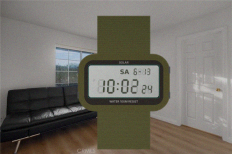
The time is 10:02:24
